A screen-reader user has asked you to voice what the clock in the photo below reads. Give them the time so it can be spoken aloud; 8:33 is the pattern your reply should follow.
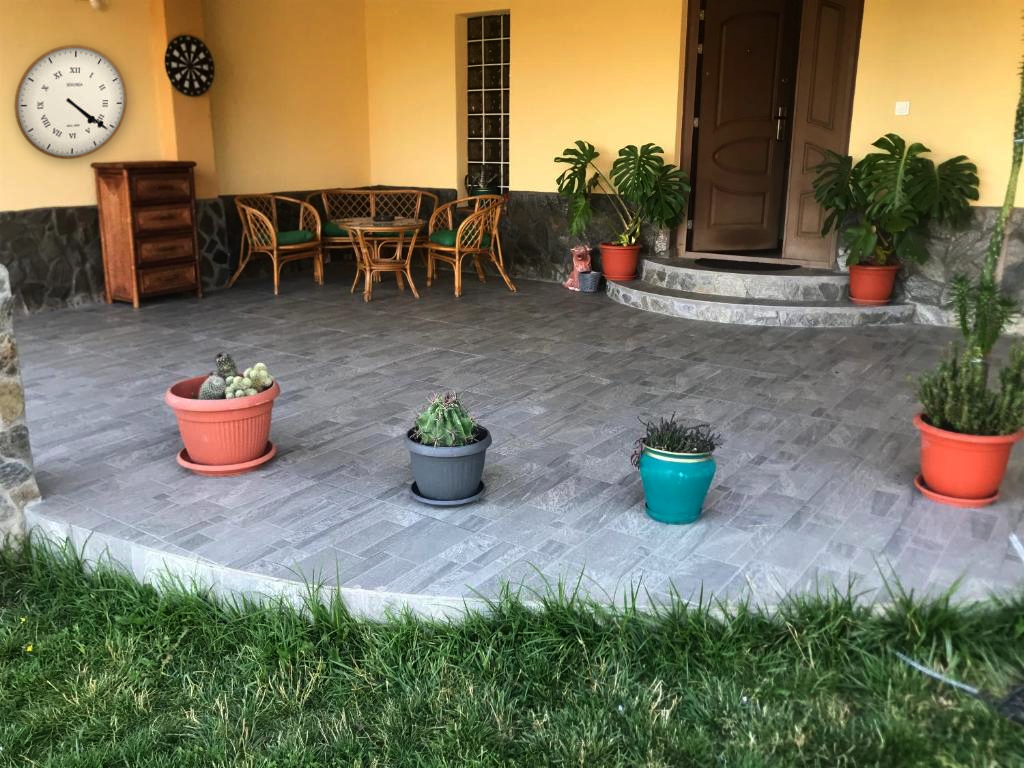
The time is 4:21
